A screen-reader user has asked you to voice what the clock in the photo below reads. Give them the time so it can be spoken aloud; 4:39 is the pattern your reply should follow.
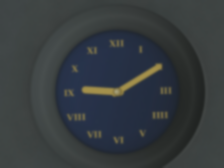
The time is 9:10
